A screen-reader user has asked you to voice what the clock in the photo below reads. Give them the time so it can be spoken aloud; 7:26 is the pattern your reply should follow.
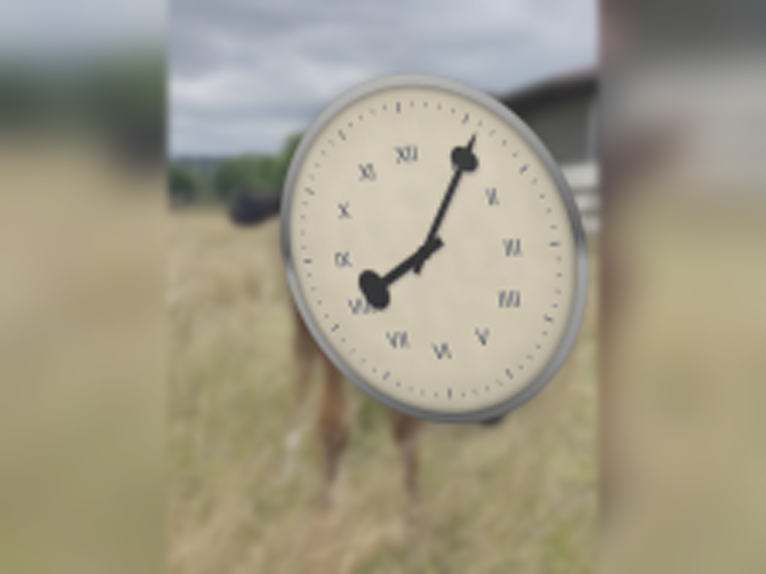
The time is 8:06
